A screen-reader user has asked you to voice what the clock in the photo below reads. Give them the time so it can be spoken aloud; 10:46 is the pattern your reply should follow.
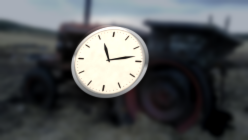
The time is 11:13
